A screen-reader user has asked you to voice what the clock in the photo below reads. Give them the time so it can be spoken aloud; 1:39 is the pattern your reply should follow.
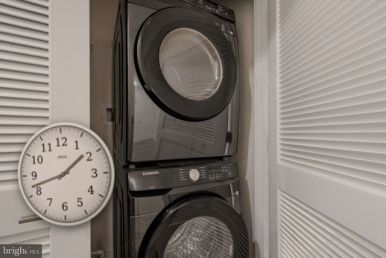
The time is 1:42
